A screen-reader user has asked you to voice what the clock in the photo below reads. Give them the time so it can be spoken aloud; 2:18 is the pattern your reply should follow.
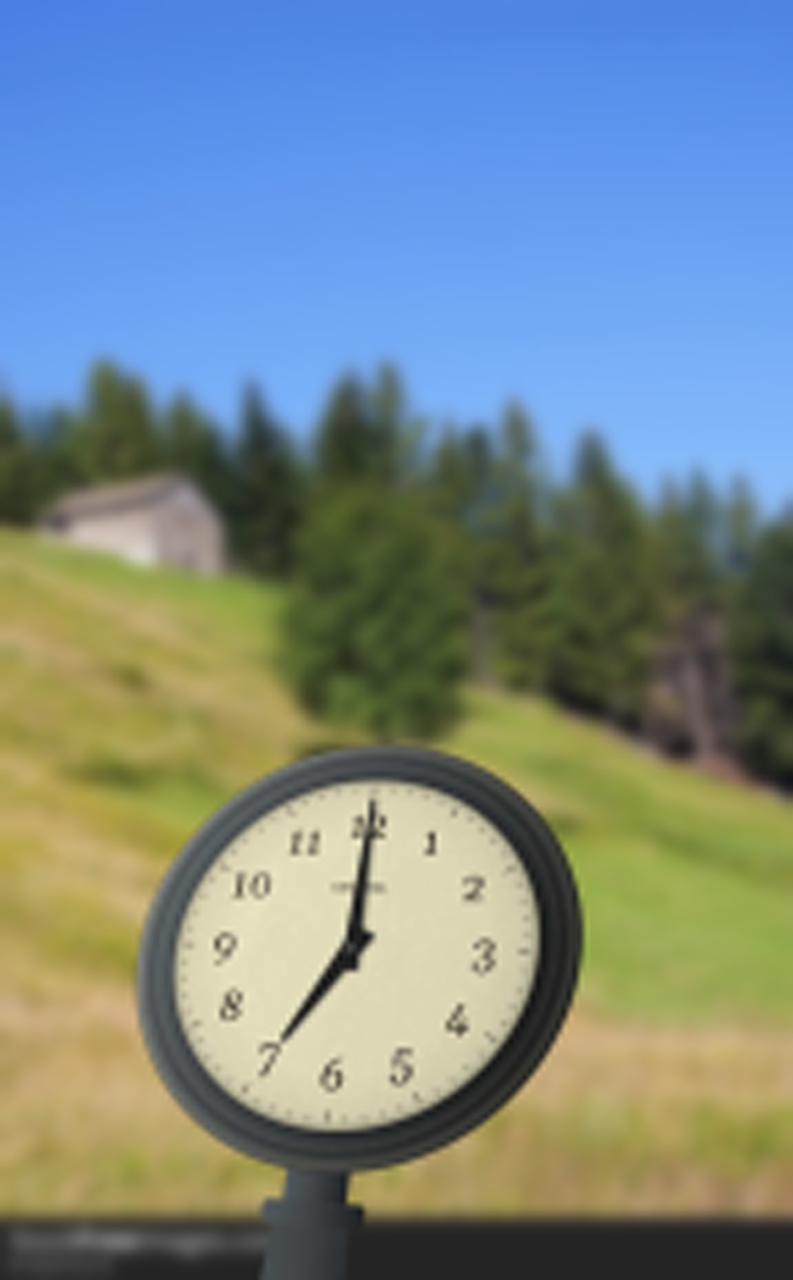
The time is 7:00
